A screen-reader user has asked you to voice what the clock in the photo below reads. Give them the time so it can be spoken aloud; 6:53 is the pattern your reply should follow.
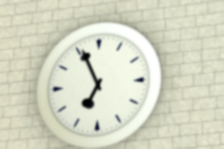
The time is 6:56
